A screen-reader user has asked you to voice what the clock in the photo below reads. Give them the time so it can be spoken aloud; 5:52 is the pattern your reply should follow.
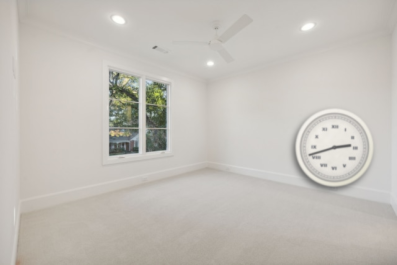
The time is 2:42
